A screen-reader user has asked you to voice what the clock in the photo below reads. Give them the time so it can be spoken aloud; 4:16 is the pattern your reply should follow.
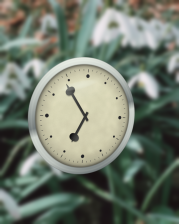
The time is 6:54
